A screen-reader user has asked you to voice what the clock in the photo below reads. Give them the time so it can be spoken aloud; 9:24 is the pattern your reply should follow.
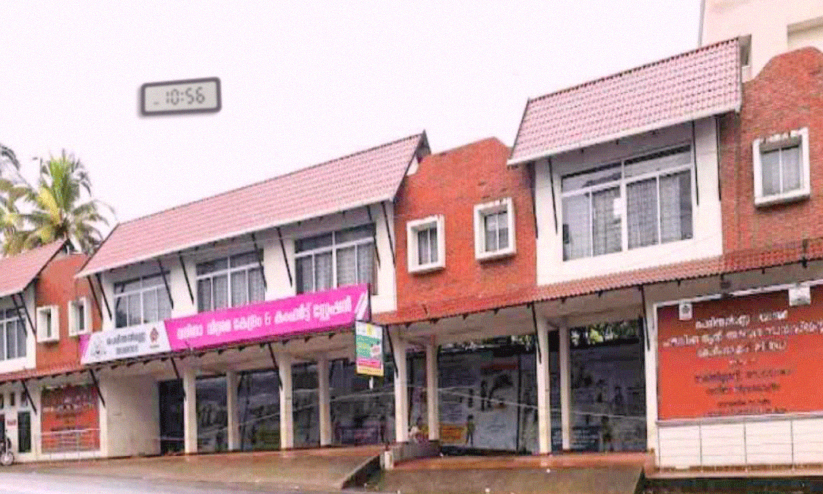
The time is 10:56
